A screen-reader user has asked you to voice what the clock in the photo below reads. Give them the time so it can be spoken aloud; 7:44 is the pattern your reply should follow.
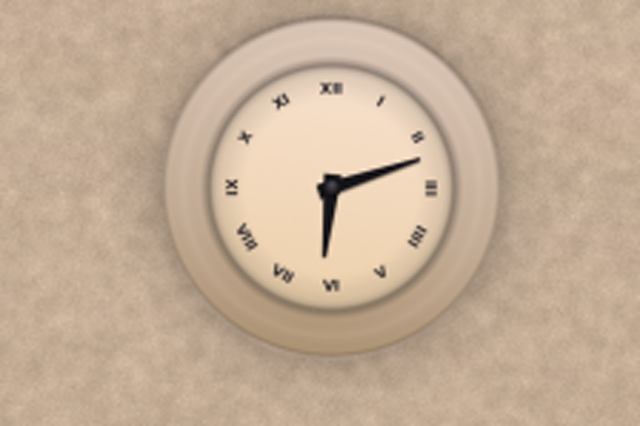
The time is 6:12
